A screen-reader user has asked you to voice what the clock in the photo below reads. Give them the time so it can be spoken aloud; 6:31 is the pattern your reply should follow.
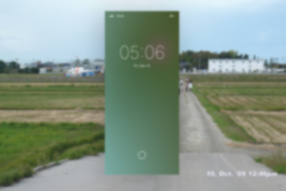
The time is 5:06
